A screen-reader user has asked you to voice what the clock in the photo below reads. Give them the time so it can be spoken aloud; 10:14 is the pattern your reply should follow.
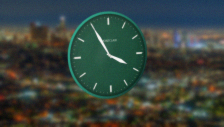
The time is 3:55
